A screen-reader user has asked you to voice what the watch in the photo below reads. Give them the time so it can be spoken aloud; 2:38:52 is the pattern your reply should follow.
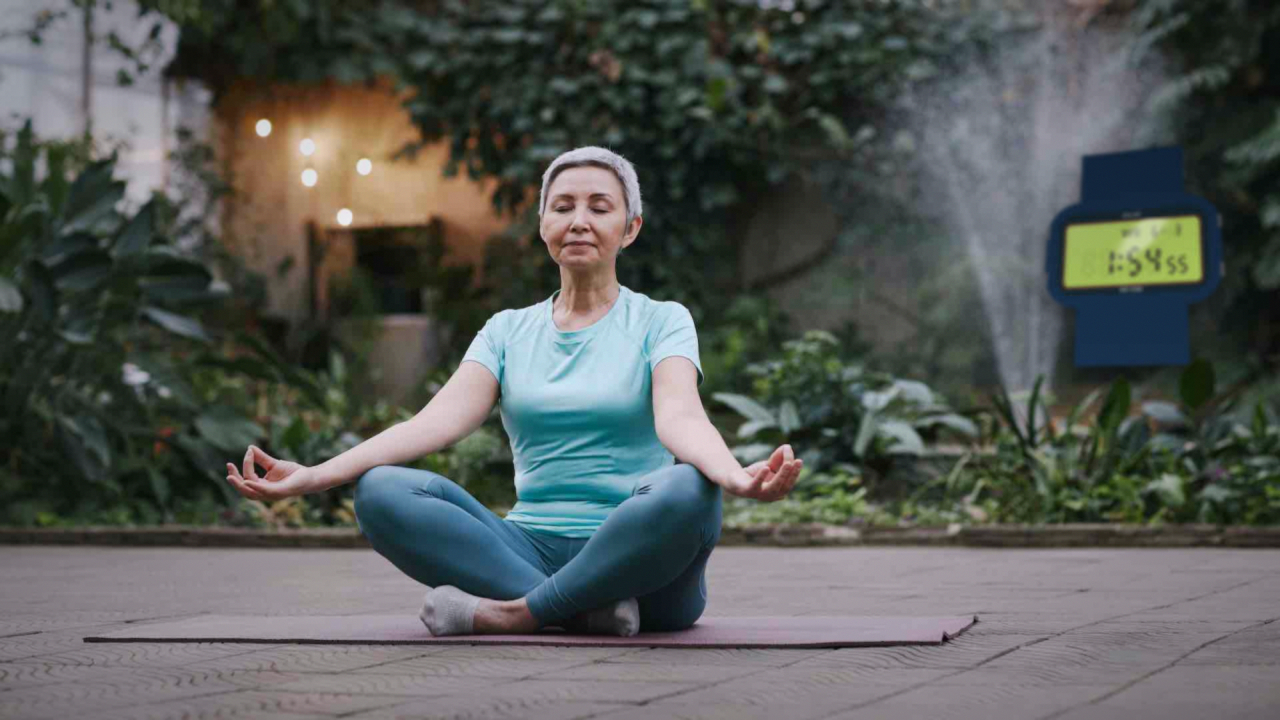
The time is 1:54:55
